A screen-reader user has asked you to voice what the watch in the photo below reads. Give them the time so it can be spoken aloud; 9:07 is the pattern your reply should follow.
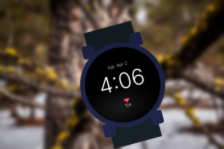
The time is 4:06
